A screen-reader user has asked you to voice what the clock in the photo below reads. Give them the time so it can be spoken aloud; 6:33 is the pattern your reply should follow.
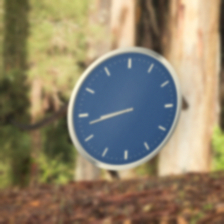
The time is 8:43
